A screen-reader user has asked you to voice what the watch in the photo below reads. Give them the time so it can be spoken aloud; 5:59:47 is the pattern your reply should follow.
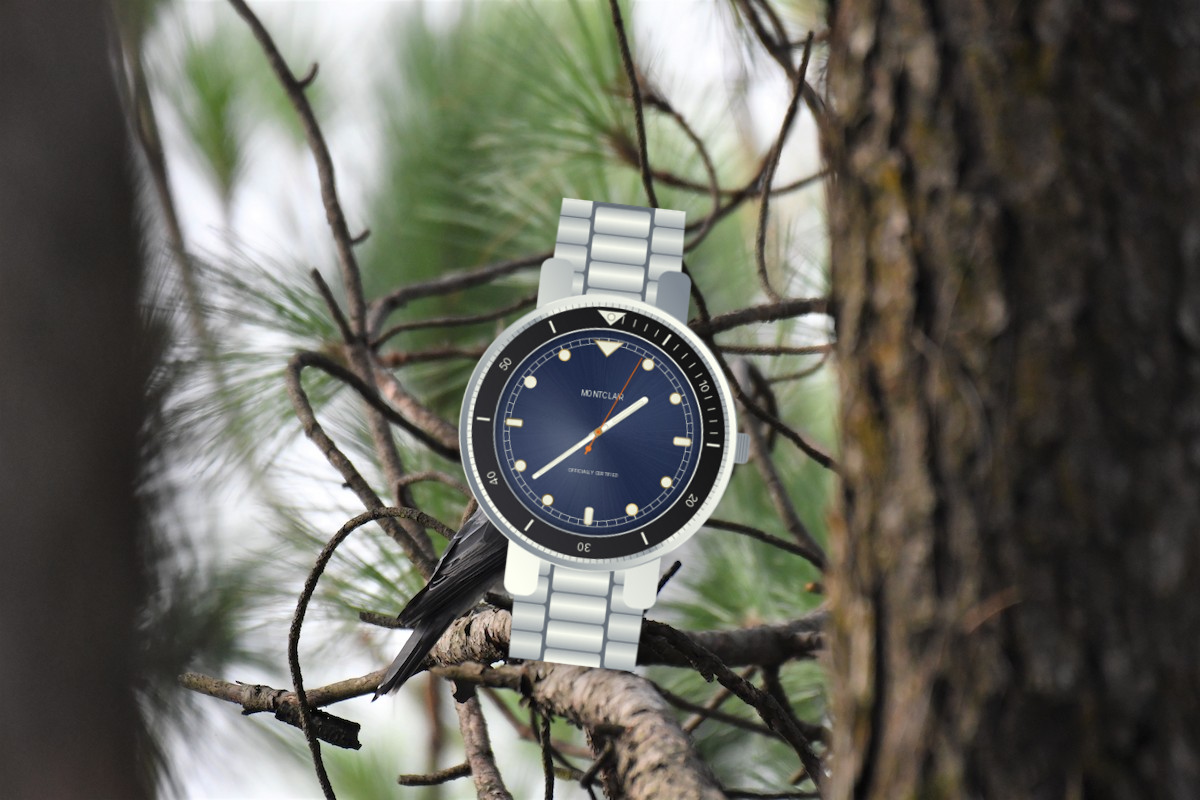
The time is 1:38:04
